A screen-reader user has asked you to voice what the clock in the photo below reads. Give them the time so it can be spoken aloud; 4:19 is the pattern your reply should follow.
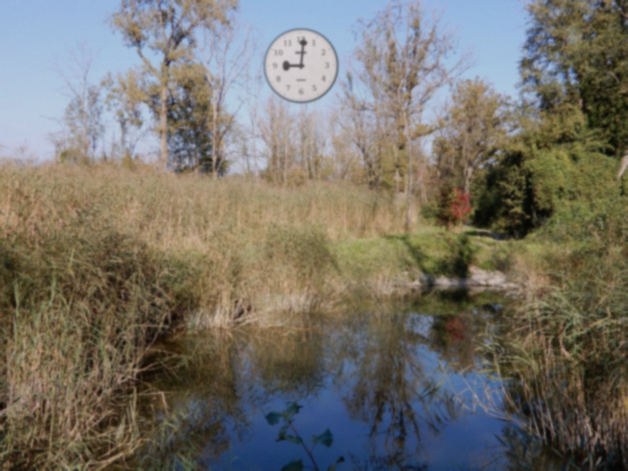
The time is 9:01
